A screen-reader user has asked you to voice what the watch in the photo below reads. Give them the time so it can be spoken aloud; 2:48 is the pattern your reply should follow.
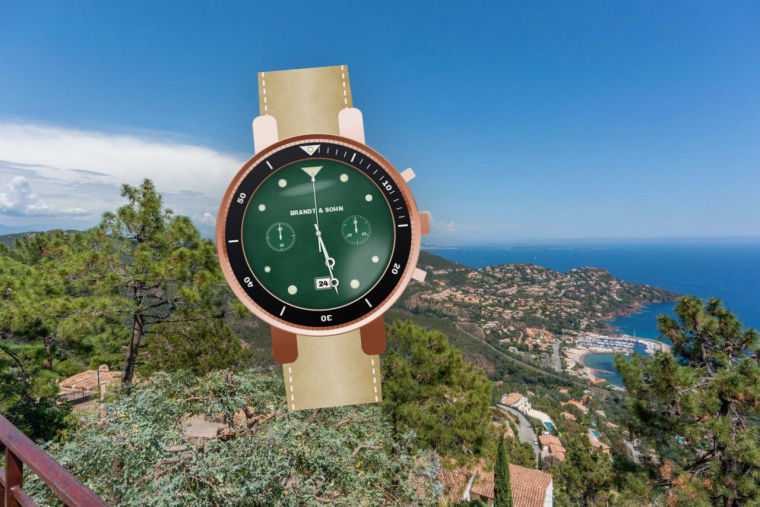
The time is 5:28
